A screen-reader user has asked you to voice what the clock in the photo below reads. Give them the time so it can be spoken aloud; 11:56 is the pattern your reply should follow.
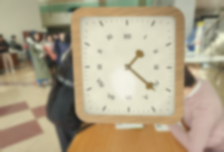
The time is 1:22
